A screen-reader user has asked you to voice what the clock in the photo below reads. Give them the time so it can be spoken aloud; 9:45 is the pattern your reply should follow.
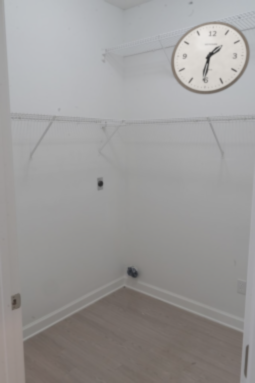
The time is 1:31
